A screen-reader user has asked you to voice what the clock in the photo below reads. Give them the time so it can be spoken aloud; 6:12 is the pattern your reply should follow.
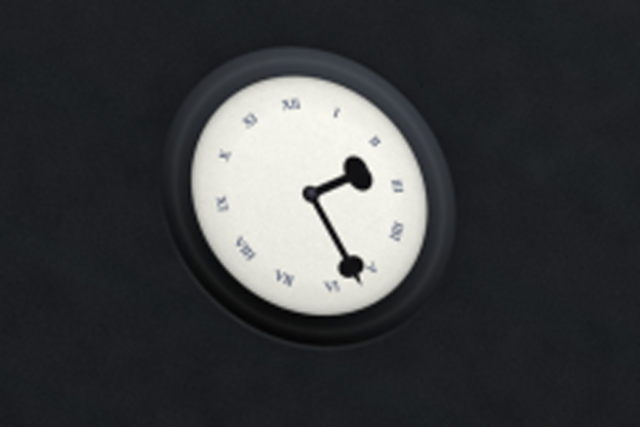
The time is 2:27
